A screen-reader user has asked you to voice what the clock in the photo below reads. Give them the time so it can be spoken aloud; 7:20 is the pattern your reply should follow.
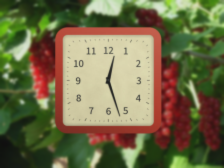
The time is 12:27
